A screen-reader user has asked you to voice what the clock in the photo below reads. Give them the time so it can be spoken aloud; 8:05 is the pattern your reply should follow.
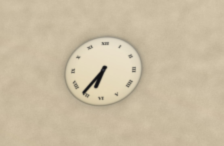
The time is 6:36
